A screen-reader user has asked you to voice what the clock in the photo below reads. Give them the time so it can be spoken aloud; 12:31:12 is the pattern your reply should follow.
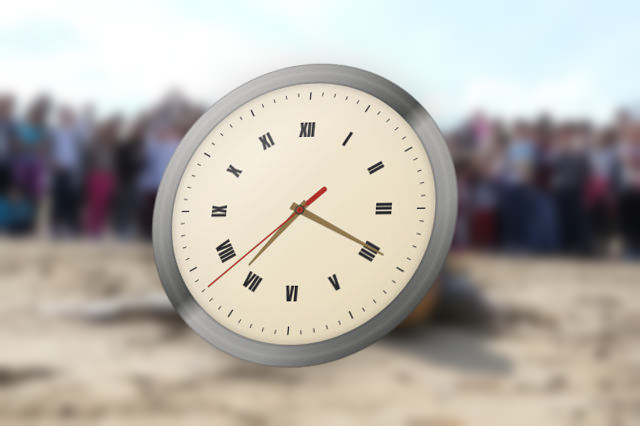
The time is 7:19:38
